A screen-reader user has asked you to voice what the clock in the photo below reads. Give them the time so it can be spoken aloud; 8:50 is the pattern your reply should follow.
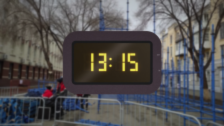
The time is 13:15
